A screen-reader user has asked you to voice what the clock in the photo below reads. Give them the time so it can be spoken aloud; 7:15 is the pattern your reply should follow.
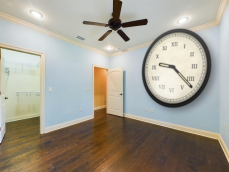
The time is 9:22
